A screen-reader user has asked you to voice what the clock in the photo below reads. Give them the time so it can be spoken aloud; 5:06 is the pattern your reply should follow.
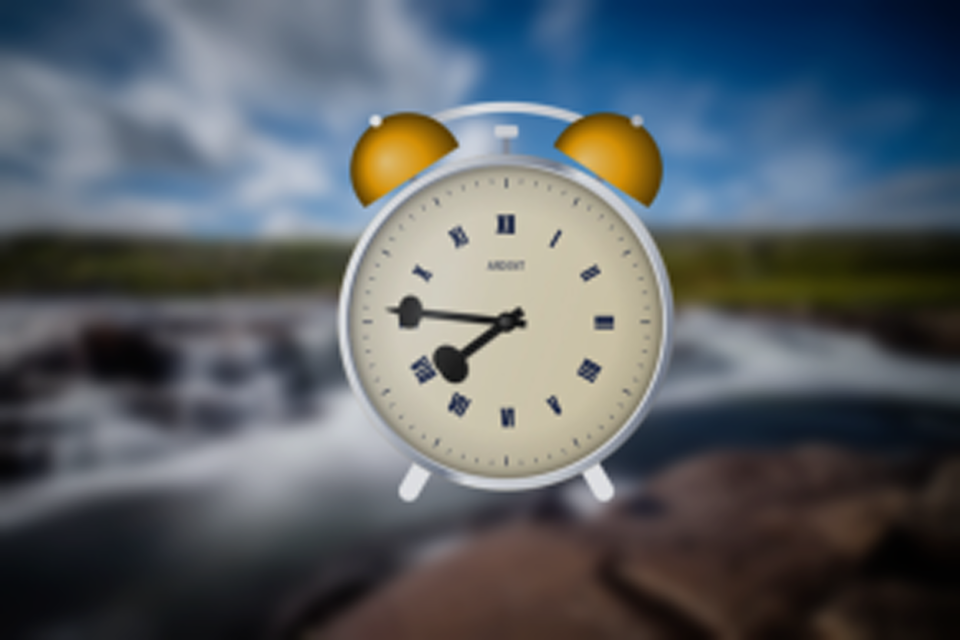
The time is 7:46
